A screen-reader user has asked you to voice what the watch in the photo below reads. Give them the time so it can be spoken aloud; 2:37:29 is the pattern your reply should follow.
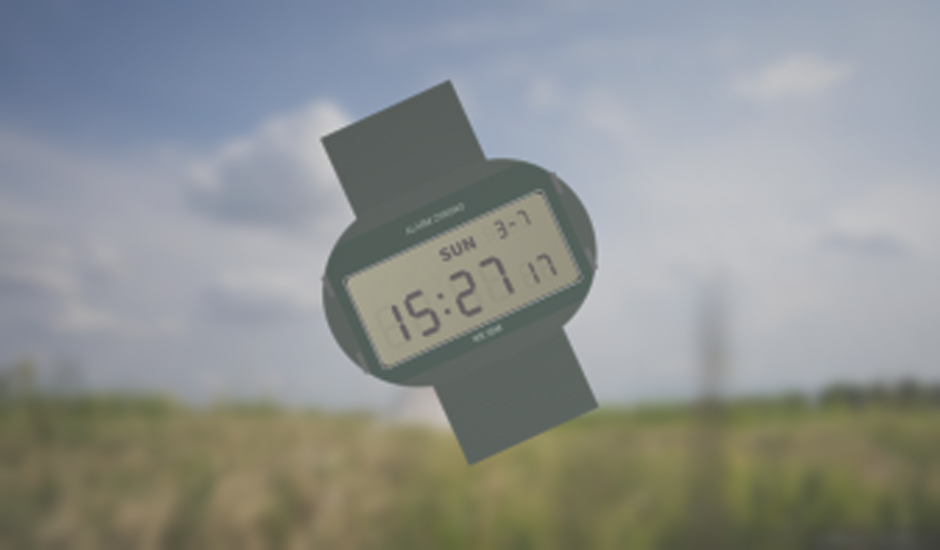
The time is 15:27:17
